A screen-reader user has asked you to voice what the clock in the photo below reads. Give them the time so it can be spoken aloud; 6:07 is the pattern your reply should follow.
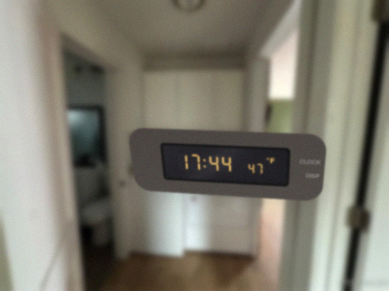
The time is 17:44
